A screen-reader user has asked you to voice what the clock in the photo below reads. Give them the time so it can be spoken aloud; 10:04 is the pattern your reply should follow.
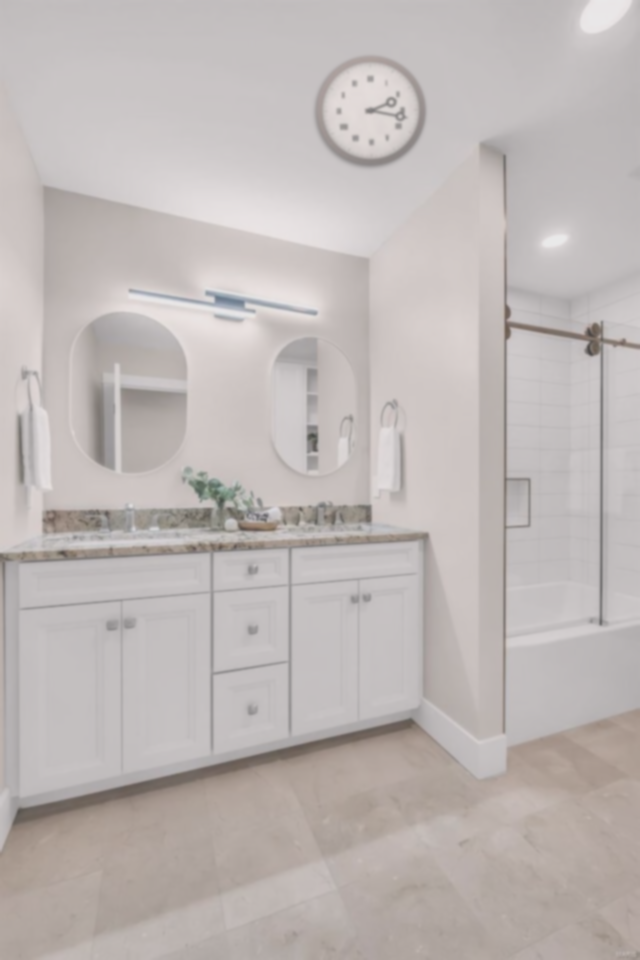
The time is 2:17
